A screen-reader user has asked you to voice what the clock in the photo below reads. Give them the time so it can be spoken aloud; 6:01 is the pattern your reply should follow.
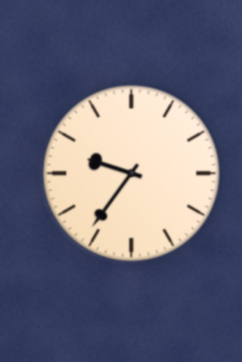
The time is 9:36
